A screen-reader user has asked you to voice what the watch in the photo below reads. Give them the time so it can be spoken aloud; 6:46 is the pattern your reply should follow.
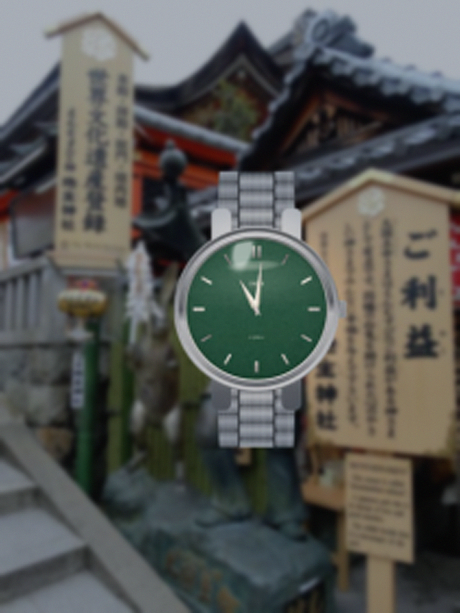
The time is 11:01
